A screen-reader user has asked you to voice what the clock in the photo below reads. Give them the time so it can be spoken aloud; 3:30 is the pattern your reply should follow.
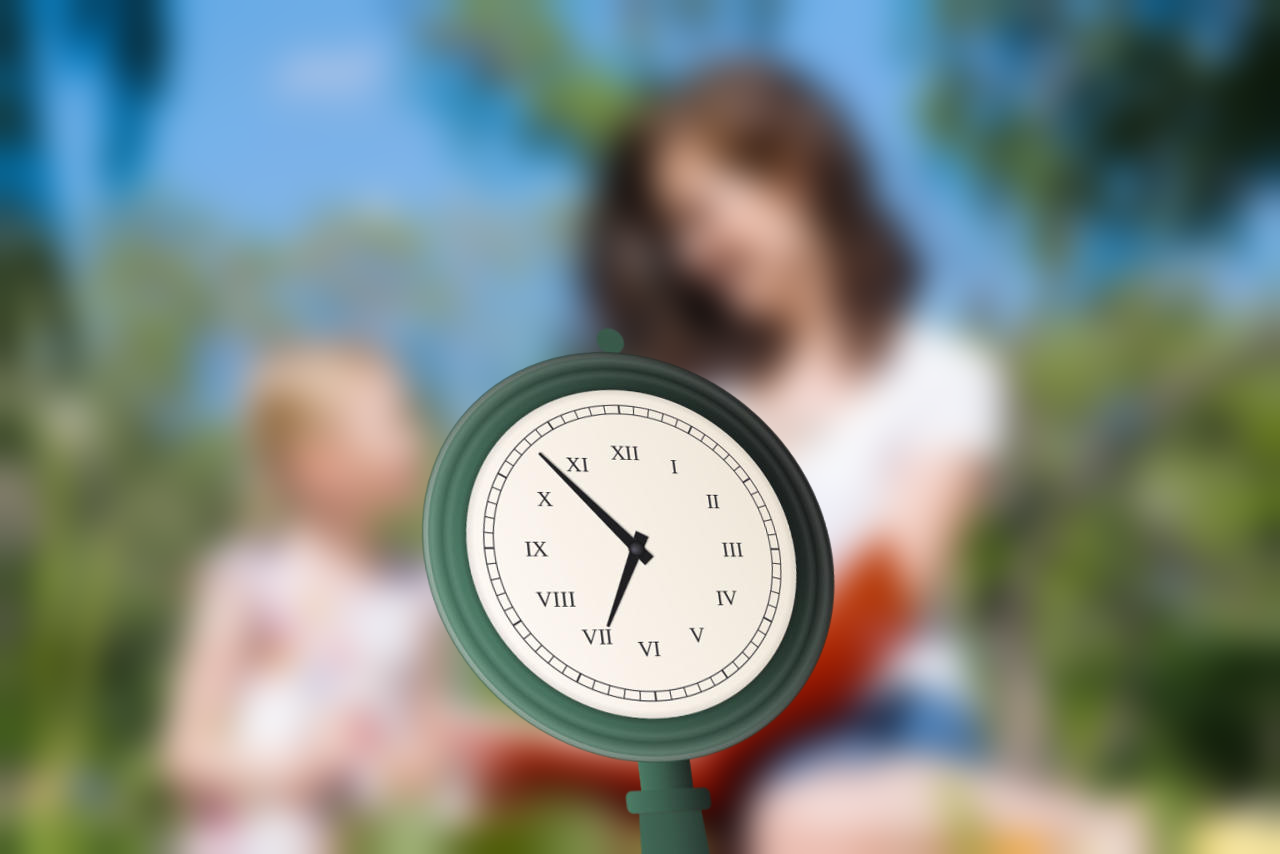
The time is 6:53
